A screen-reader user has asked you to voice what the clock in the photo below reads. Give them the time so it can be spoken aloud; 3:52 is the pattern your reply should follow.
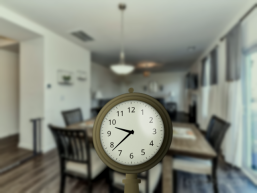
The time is 9:38
